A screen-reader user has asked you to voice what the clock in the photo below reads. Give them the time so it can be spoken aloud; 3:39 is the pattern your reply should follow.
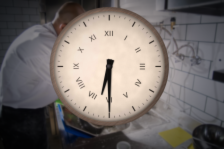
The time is 6:30
